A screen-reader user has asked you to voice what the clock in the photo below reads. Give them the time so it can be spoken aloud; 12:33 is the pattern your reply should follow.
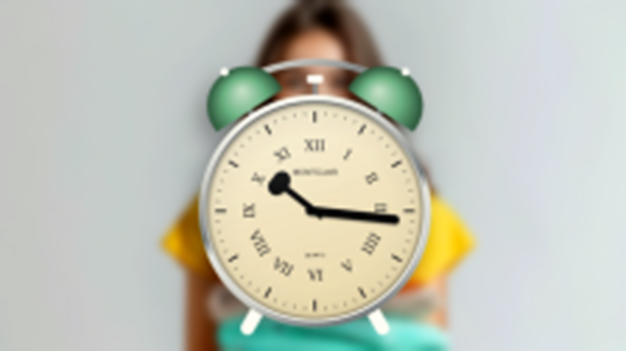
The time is 10:16
